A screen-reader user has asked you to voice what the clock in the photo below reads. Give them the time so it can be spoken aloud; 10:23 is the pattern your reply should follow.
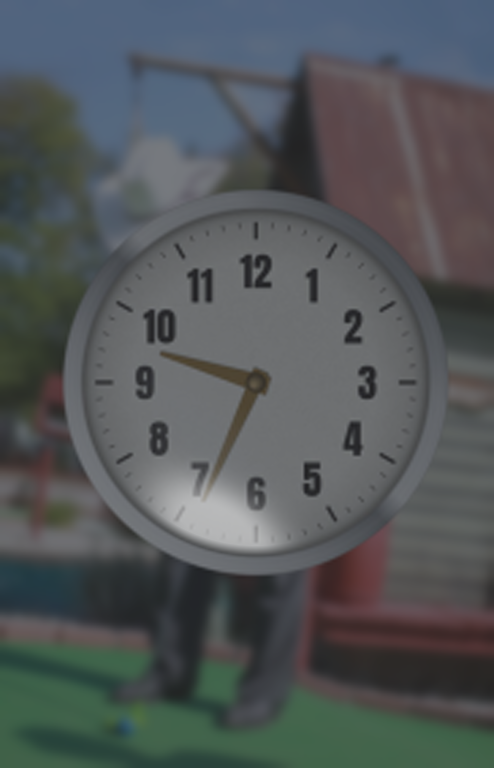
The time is 9:34
